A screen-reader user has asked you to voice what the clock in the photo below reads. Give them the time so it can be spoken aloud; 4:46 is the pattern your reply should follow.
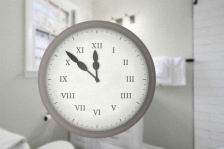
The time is 11:52
